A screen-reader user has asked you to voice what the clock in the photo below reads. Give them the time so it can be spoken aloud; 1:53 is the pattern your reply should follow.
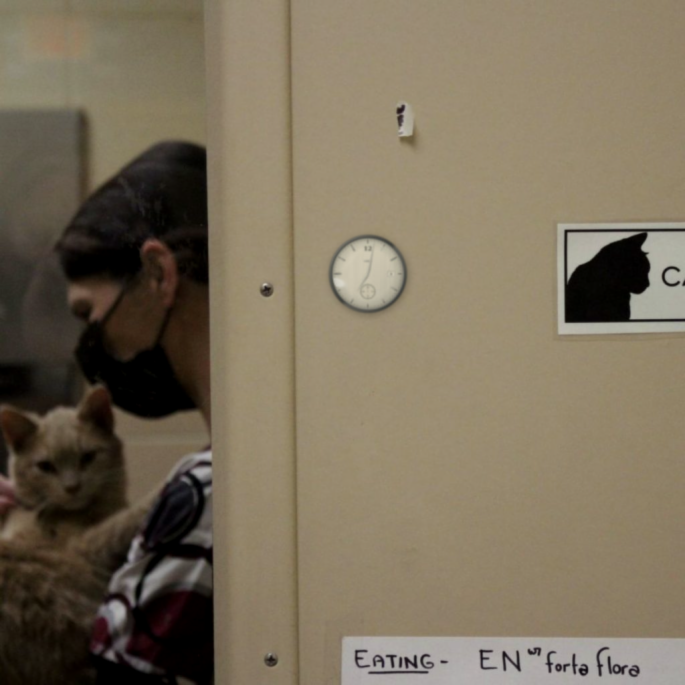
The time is 7:02
